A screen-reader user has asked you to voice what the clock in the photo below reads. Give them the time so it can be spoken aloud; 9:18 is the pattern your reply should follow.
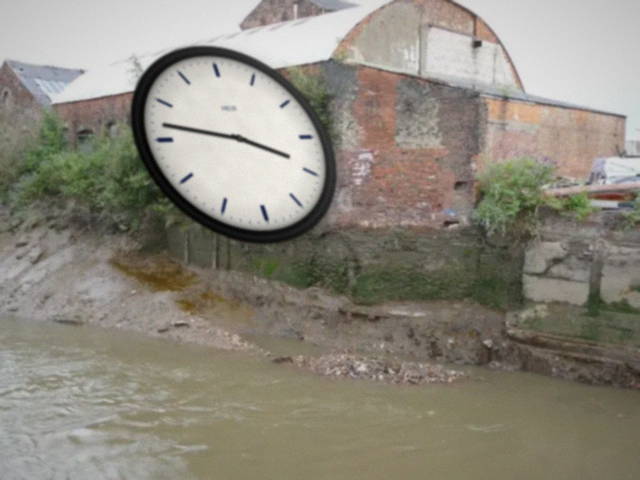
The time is 3:47
